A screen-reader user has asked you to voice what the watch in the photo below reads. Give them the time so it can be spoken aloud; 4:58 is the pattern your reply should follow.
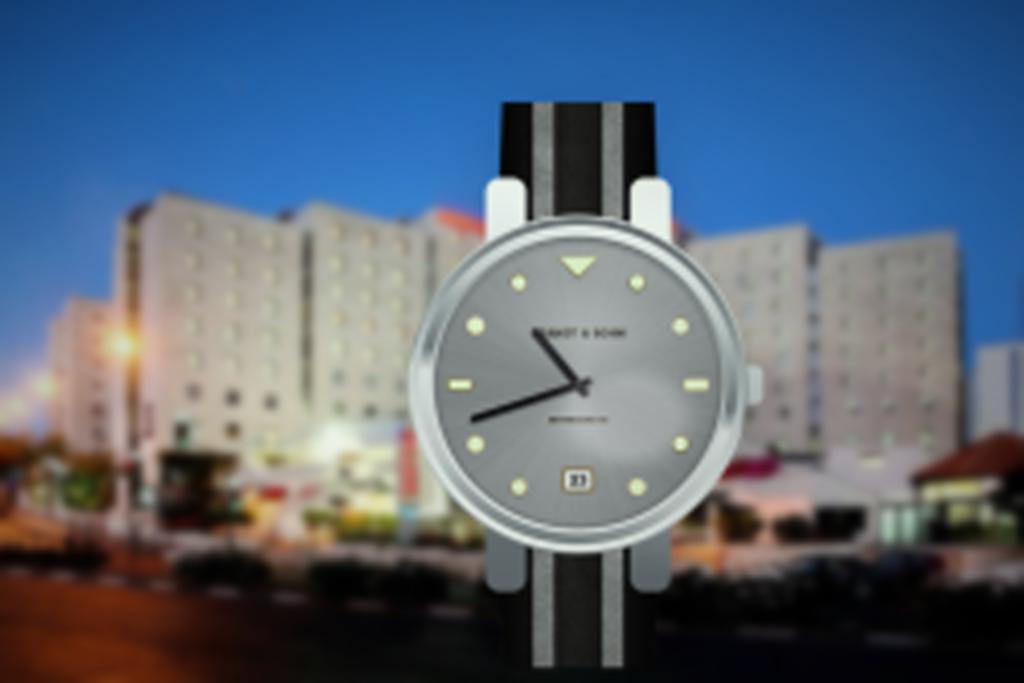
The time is 10:42
